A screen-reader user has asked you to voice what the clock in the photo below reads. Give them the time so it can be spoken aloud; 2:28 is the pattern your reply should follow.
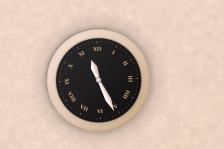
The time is 11:26
